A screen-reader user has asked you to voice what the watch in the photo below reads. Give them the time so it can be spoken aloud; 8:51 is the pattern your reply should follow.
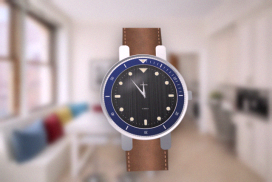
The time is 11:54
